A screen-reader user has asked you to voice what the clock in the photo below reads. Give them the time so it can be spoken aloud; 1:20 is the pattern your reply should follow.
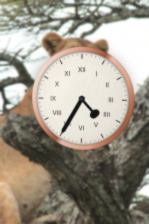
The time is 4:35
